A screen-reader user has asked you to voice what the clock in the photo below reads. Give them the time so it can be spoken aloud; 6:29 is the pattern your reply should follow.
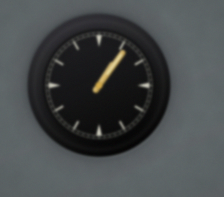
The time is 1:06
